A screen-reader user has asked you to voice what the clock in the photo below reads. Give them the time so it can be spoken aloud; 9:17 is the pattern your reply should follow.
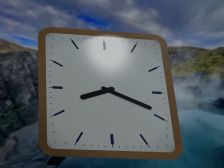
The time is 8:19
